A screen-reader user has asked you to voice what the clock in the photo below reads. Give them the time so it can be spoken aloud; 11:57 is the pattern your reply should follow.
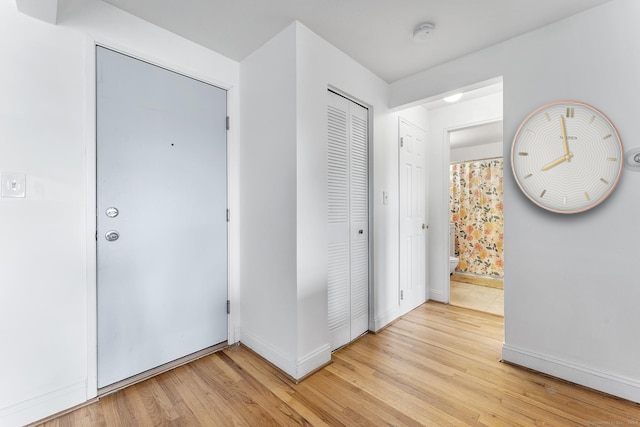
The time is 7:58
